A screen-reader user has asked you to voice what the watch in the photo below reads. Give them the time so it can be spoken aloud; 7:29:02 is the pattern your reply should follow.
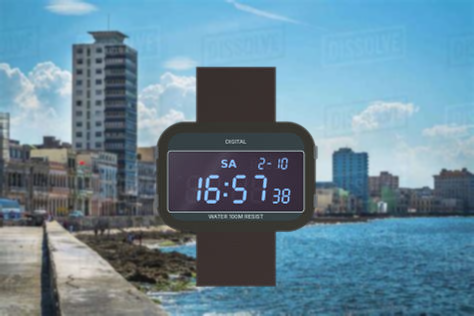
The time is 16:57:38
